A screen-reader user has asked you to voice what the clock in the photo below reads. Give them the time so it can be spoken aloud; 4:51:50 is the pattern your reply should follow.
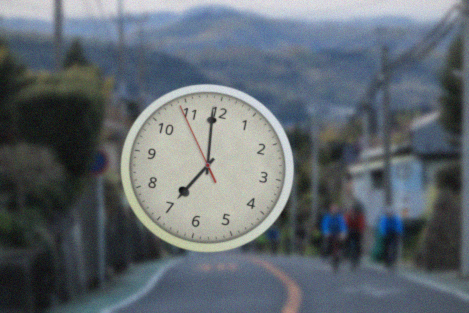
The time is 6:58:54
